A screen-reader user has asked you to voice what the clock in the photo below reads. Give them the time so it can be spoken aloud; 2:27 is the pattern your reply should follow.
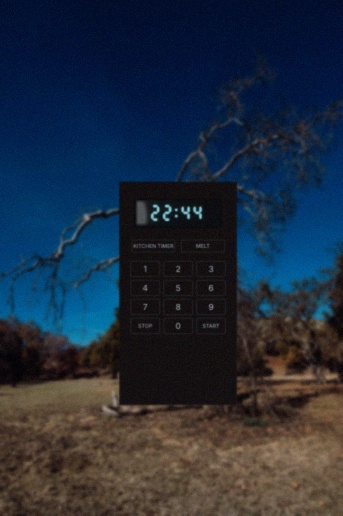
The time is 22:44
